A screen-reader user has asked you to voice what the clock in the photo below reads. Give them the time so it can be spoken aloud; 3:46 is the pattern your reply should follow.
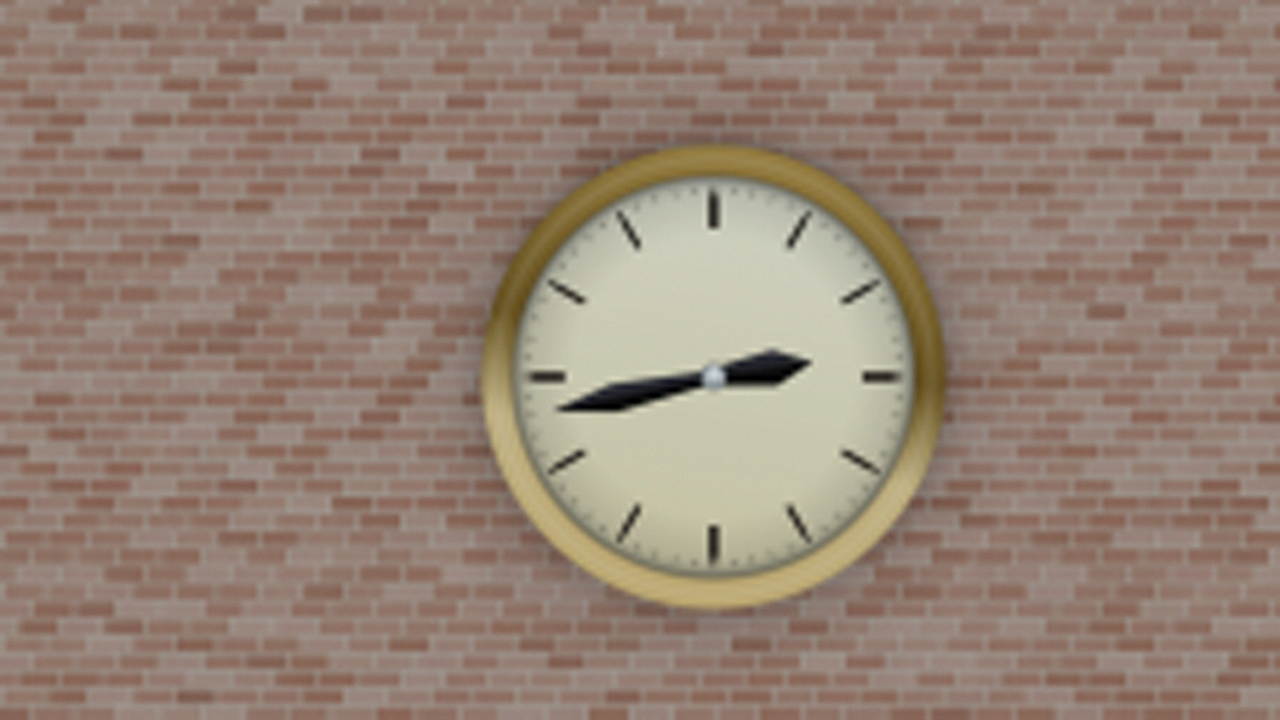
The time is 2:43
